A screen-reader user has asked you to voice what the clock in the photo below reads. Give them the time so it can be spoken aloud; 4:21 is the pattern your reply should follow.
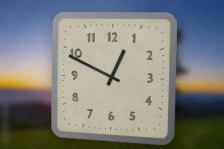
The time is 12:49
